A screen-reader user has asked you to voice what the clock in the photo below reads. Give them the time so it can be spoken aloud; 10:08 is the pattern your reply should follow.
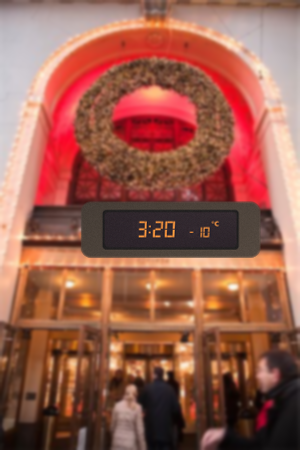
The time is 3:20
